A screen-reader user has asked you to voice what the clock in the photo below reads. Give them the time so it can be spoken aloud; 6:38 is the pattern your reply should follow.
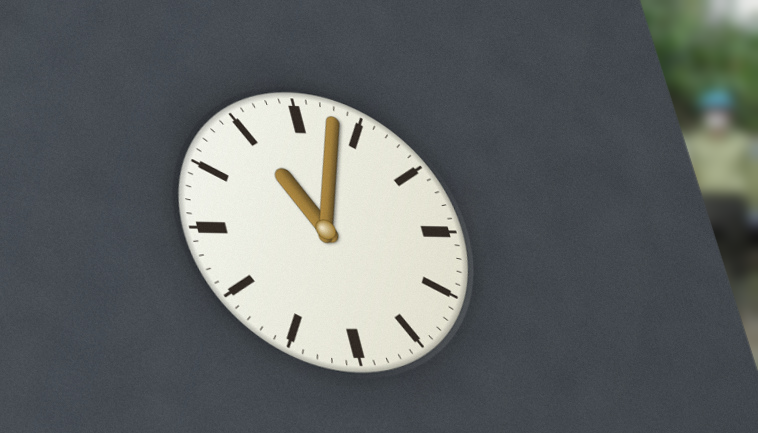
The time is 11:03
